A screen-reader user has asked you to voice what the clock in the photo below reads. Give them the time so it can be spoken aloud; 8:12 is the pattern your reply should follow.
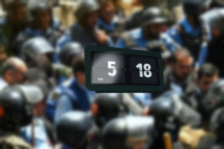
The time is 5:18
